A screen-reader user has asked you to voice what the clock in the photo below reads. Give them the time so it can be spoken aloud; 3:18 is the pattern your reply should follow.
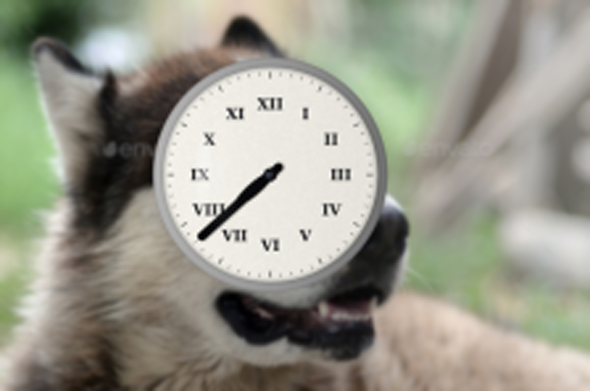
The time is 7:38
